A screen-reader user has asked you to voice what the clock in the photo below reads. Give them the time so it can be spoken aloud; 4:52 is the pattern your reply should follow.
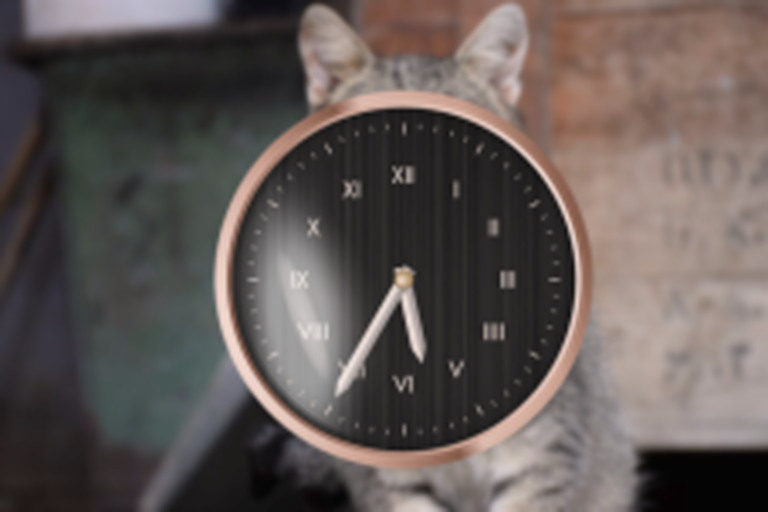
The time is 5:35
